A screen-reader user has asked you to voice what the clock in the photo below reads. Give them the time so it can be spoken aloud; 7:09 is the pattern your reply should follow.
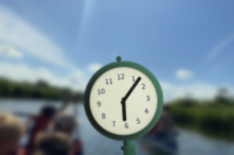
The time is 6:07
